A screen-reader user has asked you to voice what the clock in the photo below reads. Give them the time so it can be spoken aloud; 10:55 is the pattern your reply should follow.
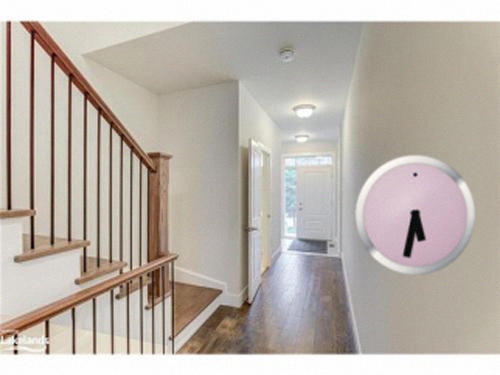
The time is 5:32
